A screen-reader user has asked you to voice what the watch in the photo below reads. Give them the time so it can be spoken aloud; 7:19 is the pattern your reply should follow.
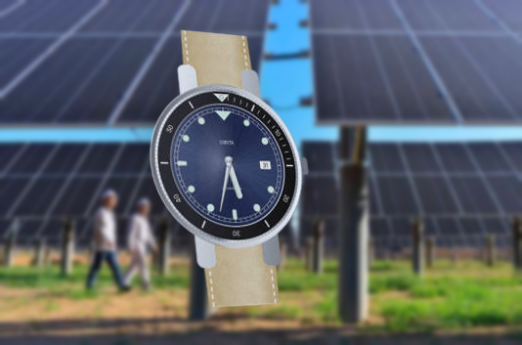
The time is 5:33
